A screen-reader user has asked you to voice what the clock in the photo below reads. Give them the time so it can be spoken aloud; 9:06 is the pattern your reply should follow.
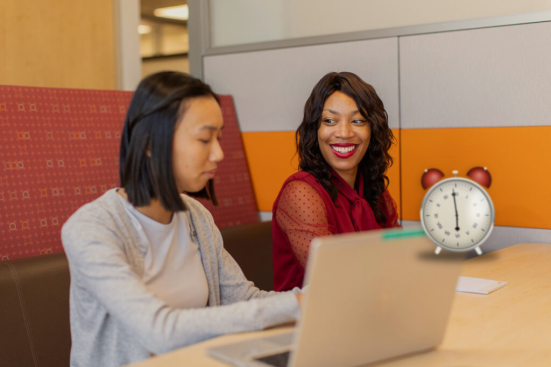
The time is 5:59
